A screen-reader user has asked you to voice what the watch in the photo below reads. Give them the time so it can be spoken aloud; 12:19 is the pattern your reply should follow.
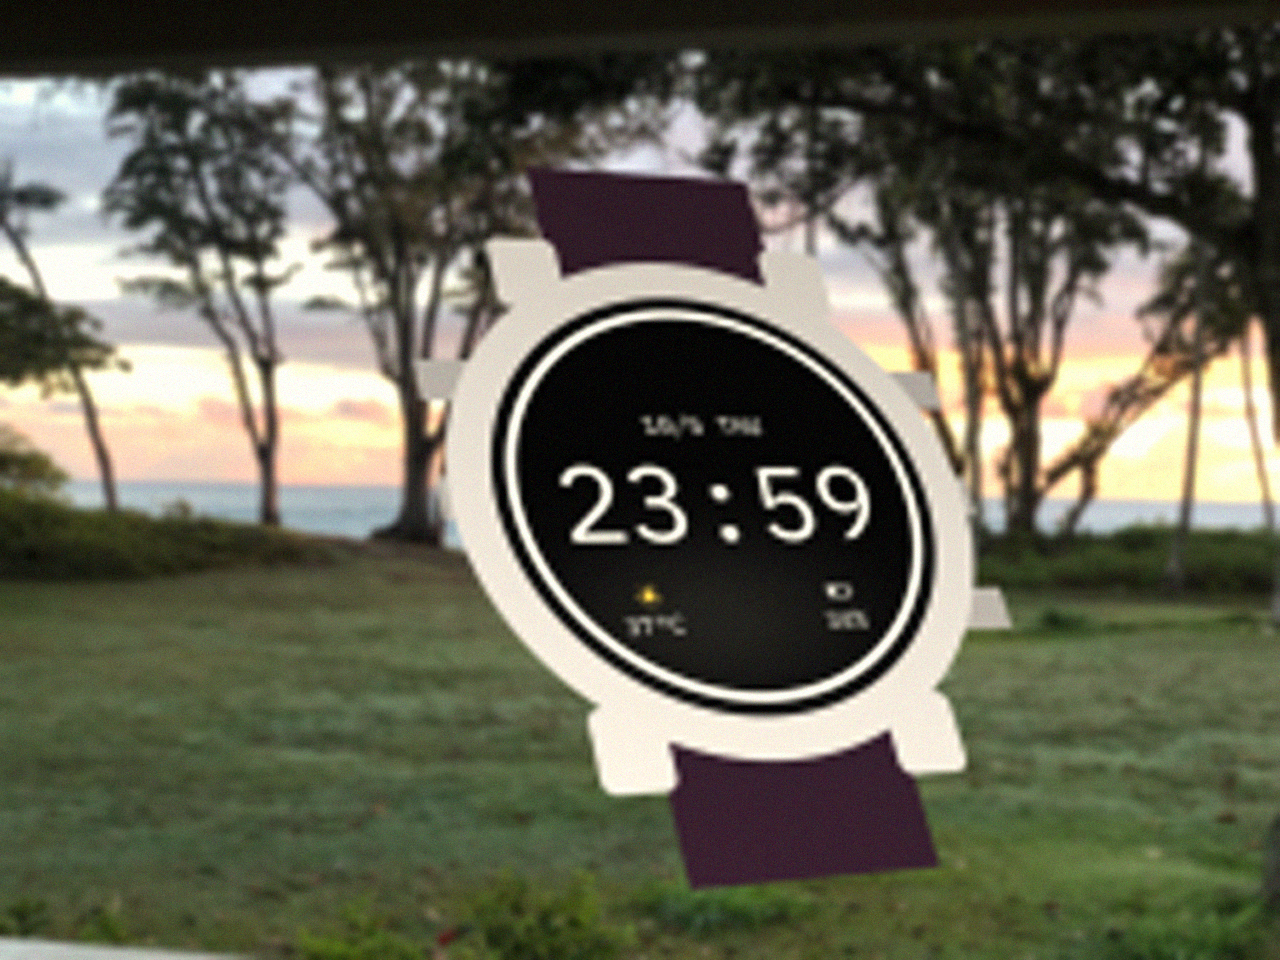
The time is 23:59
